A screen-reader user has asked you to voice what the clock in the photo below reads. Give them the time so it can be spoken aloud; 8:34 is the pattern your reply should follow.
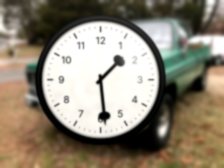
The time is 1:29
